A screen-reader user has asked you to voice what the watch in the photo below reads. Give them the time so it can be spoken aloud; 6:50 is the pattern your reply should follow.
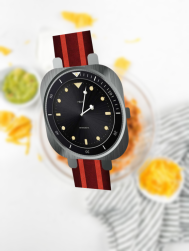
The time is 2:03
